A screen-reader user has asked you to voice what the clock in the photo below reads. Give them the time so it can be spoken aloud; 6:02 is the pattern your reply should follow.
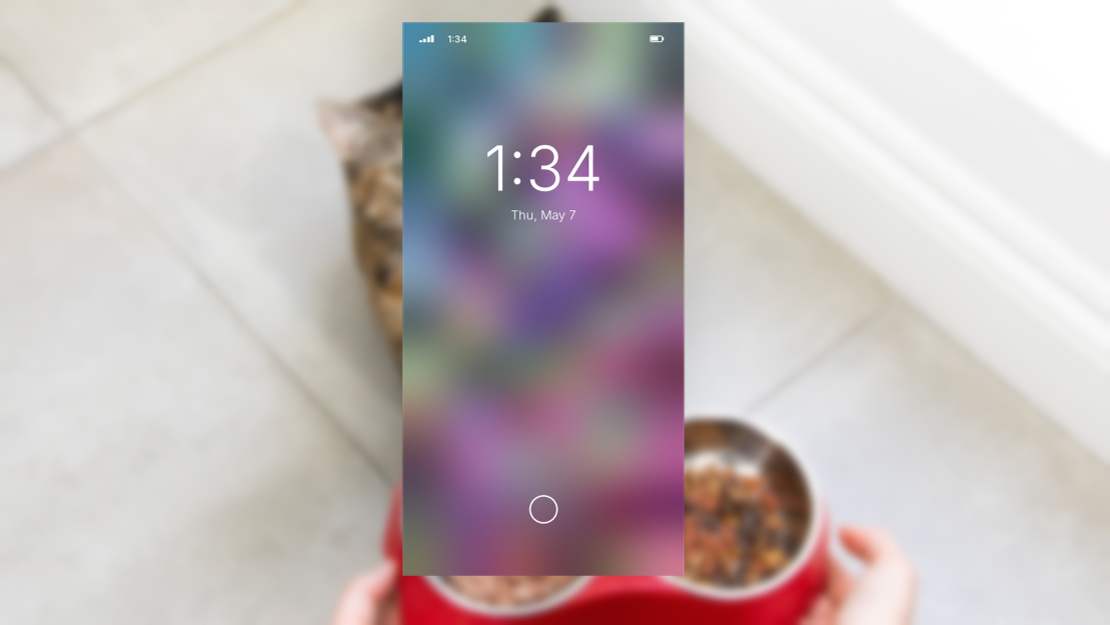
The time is 1:34
